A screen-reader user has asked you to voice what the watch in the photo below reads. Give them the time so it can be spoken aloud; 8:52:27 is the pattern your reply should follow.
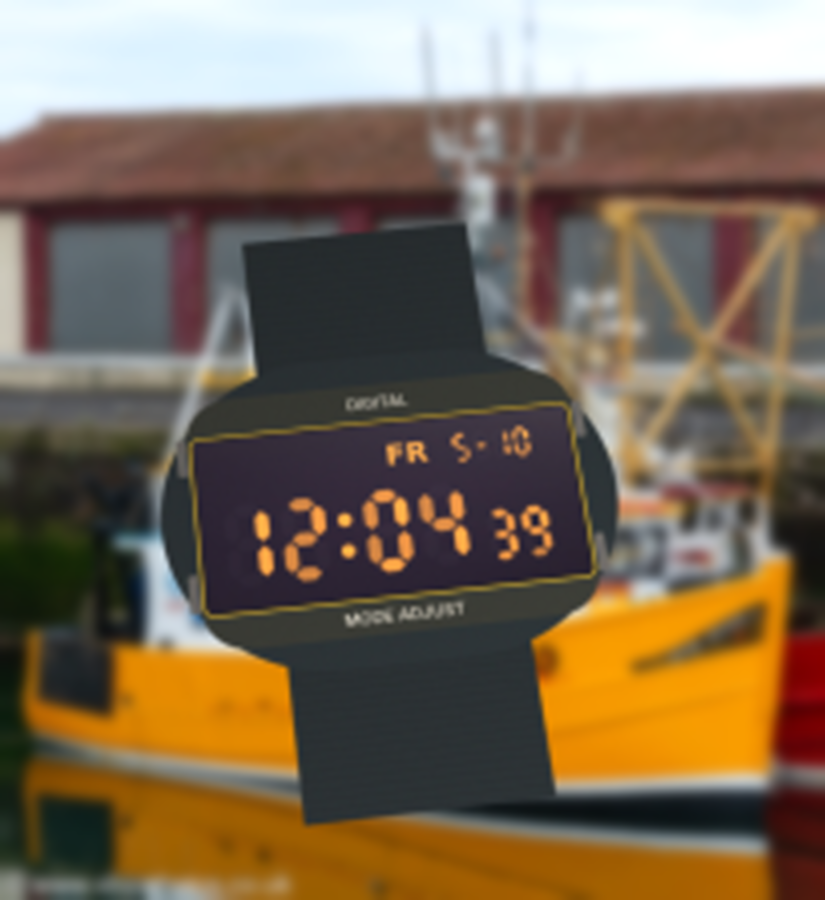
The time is 12:04:39
